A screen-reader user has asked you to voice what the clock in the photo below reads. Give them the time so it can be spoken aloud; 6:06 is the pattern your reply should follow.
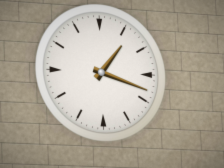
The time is 1:18
